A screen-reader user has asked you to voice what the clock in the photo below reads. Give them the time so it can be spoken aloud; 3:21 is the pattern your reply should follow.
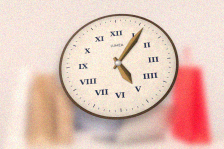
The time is 5:06
